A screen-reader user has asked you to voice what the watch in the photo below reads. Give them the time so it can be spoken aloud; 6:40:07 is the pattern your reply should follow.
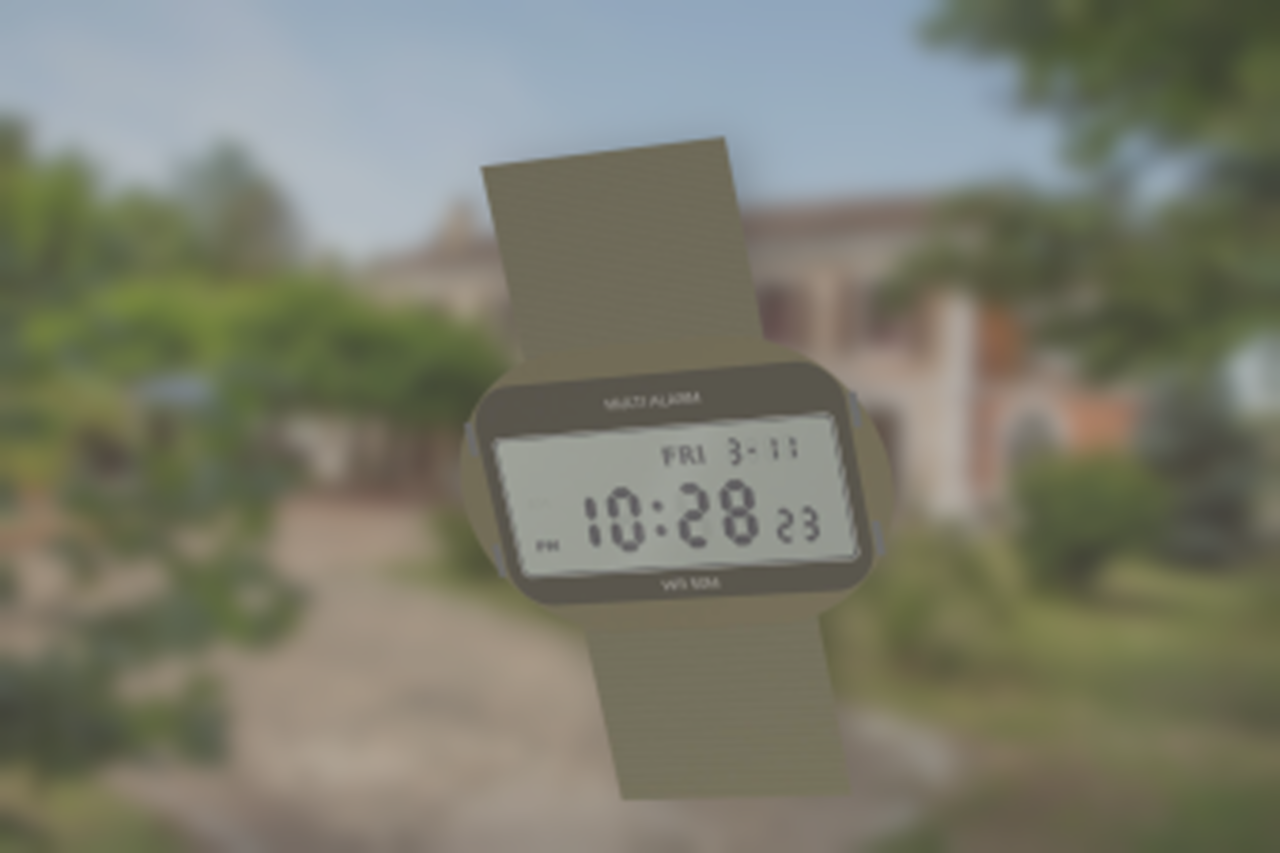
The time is 10:28:23
